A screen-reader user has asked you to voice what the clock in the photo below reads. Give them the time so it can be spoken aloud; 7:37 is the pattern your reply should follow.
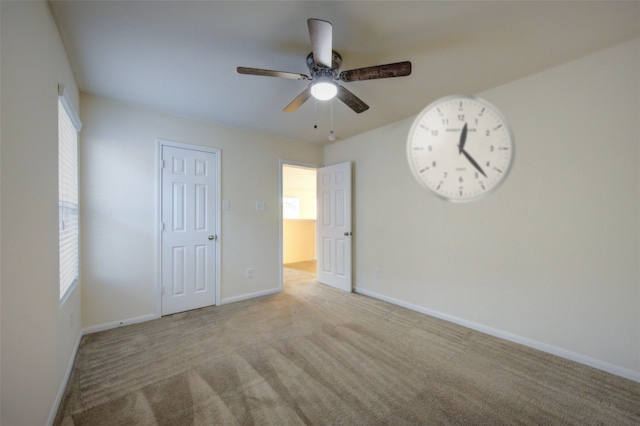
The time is 12:23
